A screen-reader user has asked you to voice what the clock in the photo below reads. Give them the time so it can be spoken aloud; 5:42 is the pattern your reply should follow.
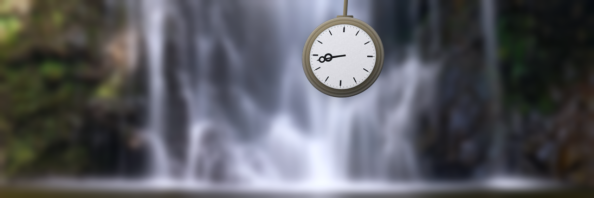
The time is 8:43
